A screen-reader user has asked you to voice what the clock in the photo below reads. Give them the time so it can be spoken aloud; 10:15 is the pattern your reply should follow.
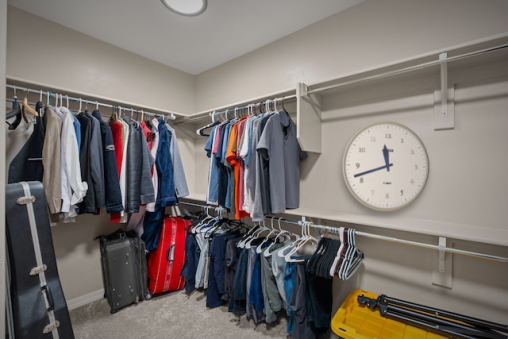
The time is 11:42
